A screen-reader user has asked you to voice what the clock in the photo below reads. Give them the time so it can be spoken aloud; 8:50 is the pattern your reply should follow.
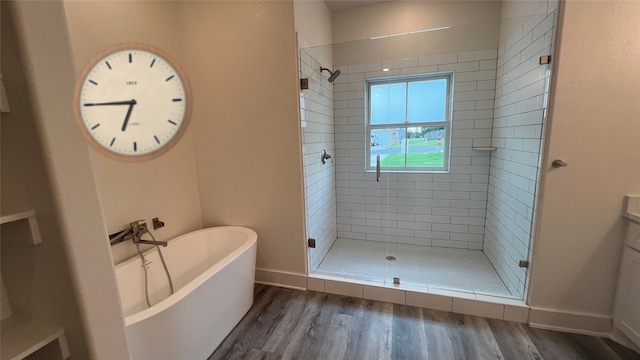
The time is 6:45
